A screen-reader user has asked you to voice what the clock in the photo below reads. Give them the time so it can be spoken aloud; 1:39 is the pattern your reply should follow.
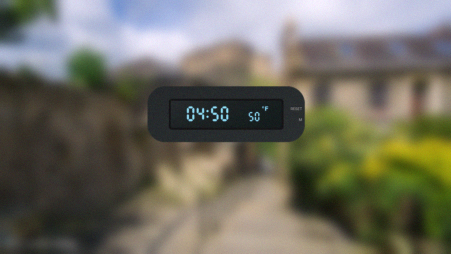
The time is 4:50
